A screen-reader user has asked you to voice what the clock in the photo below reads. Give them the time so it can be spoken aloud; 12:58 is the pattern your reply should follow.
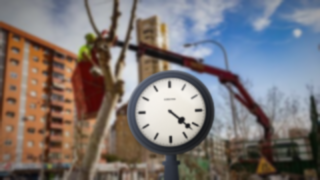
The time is 4:22
